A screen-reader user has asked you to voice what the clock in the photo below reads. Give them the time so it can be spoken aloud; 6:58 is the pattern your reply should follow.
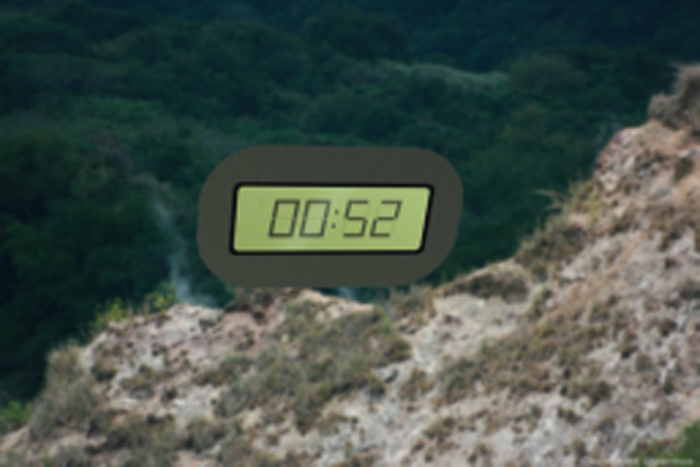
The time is 0:52
